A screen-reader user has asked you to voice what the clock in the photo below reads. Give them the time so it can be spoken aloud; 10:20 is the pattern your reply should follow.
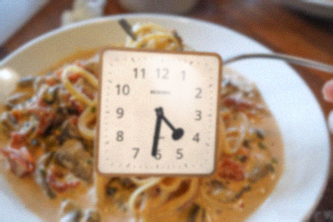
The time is 4:31
